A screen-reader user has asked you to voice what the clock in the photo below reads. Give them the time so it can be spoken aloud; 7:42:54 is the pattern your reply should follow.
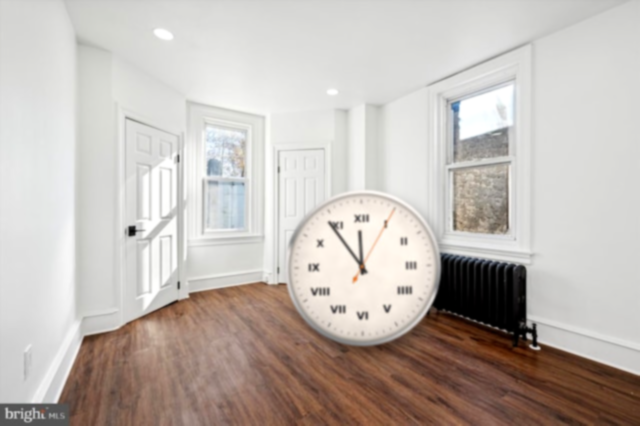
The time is 11:54:05
